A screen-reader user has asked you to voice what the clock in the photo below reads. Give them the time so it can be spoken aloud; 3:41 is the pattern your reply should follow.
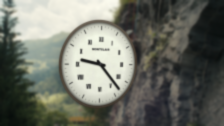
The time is 9:23
